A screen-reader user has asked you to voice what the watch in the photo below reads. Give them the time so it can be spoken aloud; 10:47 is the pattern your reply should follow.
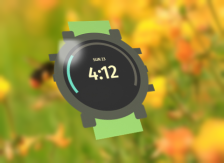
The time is 4:12
